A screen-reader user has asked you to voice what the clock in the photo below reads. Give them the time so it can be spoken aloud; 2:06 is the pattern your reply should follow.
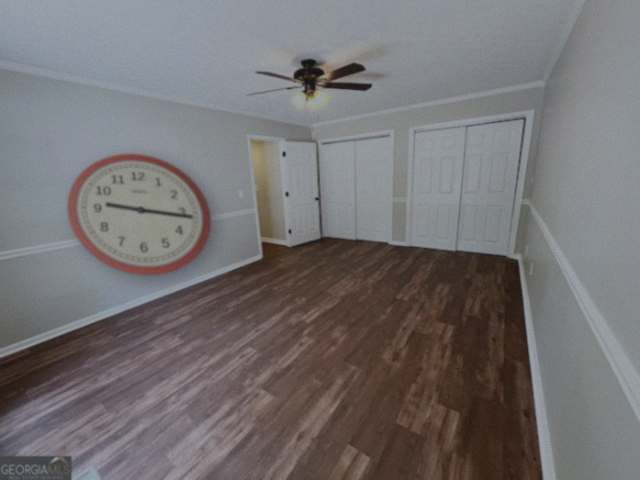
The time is 9:16
